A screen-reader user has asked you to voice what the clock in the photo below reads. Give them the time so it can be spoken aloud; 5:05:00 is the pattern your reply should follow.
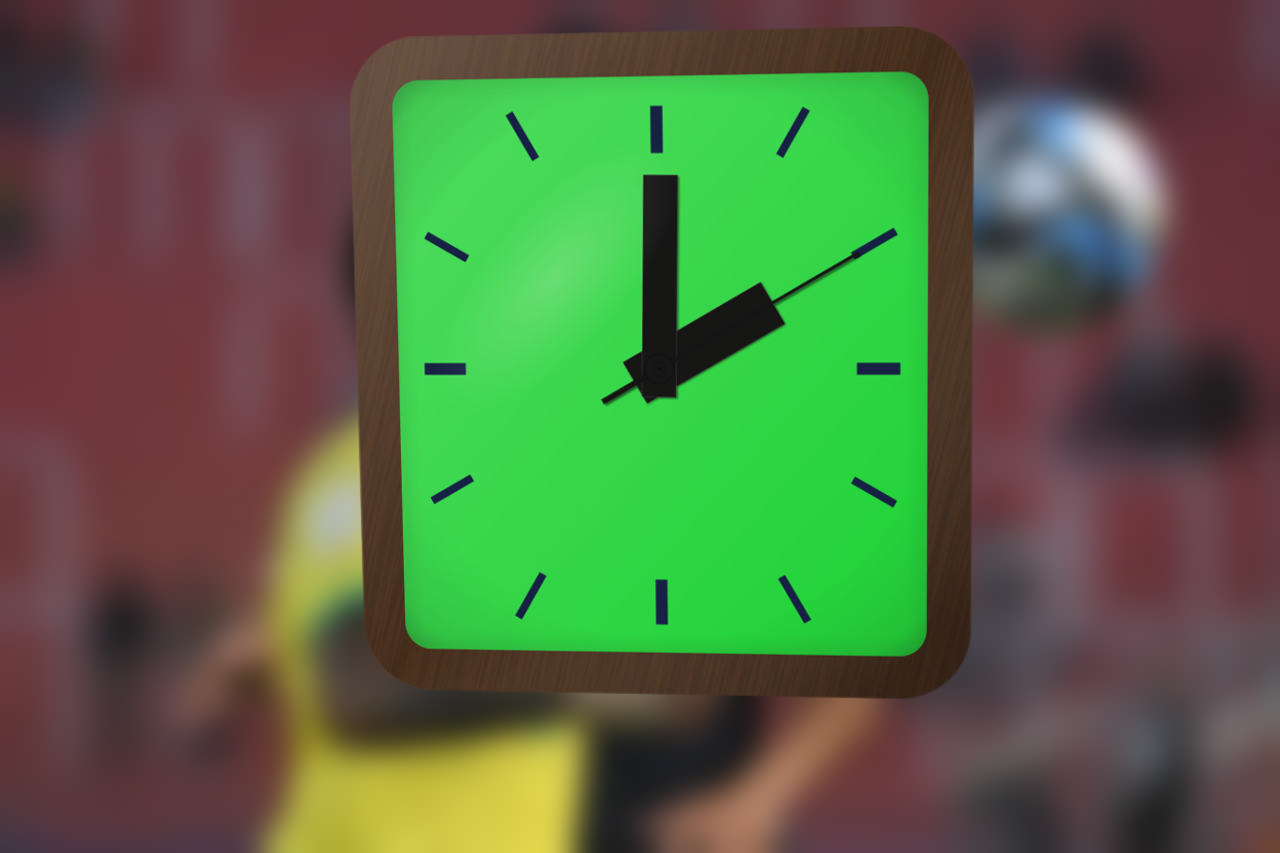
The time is 2:00:10
